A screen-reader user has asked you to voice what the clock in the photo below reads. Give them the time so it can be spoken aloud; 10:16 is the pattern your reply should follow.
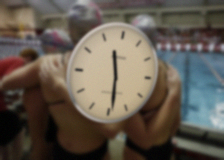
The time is 11:29
